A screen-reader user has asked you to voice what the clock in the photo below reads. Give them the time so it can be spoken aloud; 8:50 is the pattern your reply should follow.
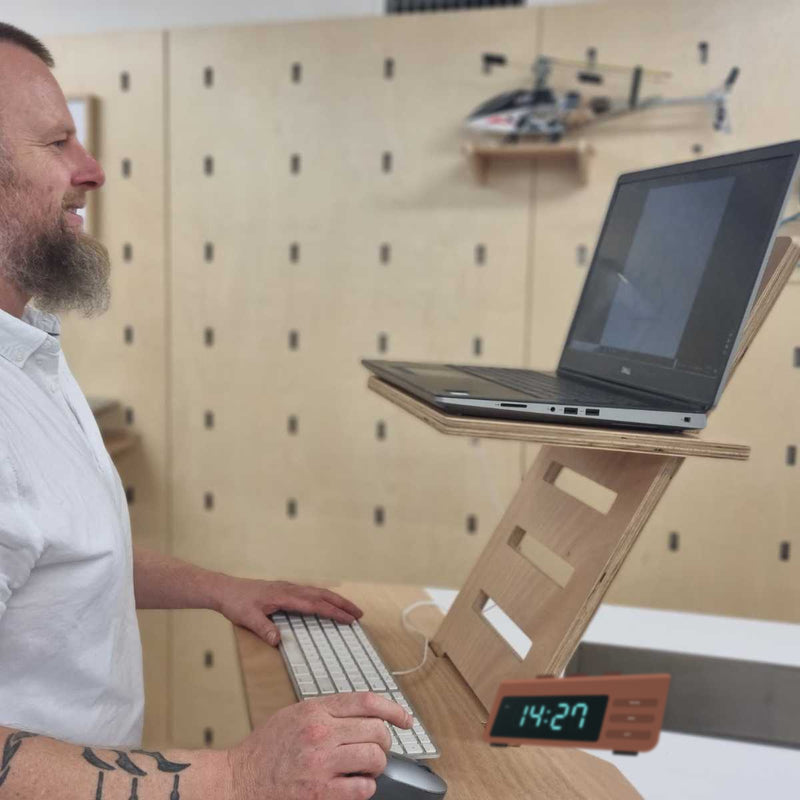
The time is 14:27
